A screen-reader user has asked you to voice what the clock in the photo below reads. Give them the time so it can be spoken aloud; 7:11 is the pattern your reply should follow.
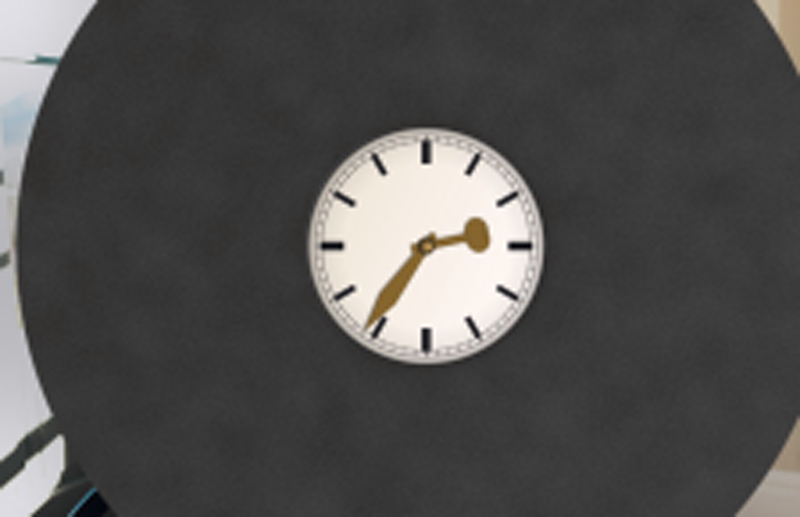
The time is 2:36
